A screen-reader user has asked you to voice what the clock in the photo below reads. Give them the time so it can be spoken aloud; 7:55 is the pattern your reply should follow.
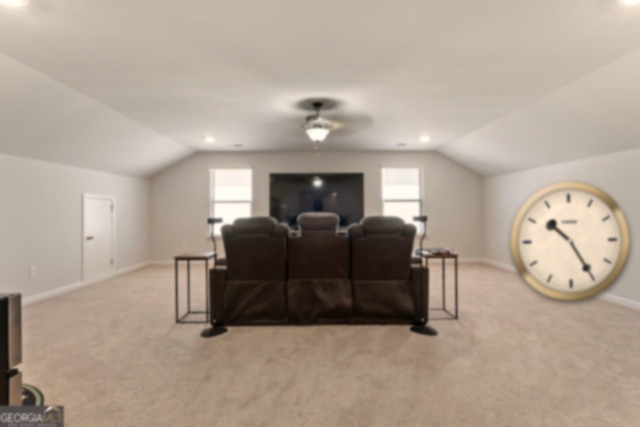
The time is 10:25
